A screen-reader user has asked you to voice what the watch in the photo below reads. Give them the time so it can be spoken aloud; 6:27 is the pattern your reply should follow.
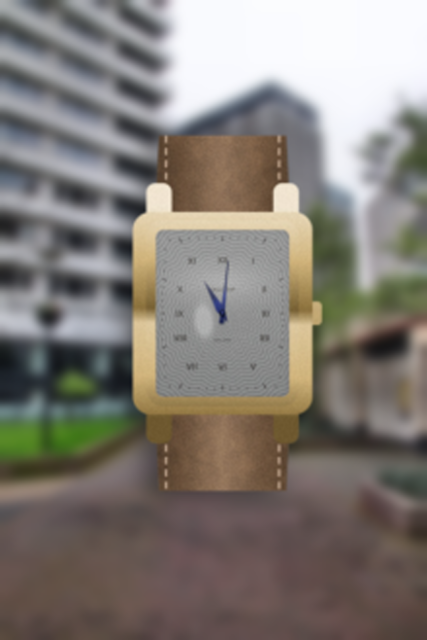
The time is 11:01
